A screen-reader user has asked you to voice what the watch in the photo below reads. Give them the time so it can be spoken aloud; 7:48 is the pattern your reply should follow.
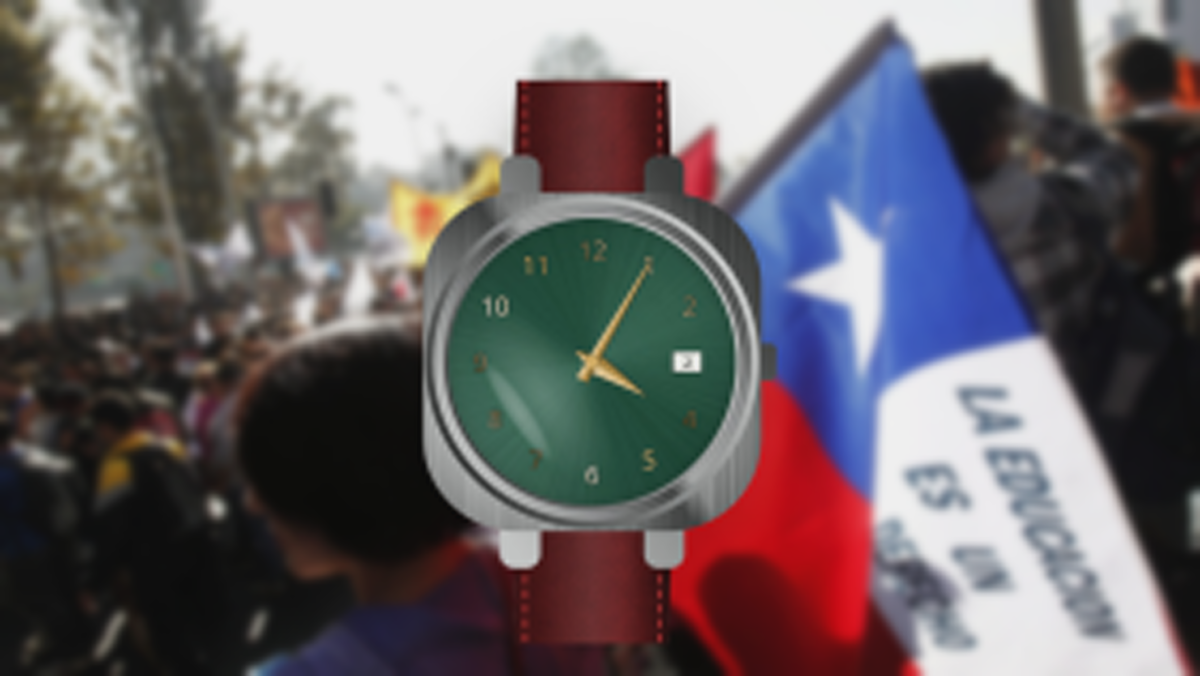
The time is 4:05
